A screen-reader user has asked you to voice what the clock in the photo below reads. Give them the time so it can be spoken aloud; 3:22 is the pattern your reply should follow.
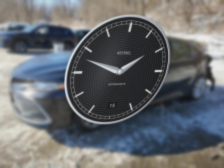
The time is 1:48
